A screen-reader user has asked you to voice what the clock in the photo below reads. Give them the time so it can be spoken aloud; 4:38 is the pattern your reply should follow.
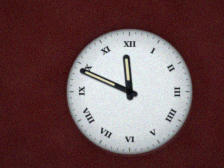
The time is 11:49
